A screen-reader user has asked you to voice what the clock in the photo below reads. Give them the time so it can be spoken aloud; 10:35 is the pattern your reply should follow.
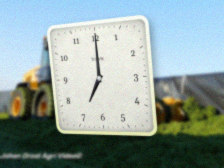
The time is 7:00
